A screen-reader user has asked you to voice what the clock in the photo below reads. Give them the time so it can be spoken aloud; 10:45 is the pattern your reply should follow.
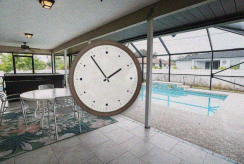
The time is 1:54
